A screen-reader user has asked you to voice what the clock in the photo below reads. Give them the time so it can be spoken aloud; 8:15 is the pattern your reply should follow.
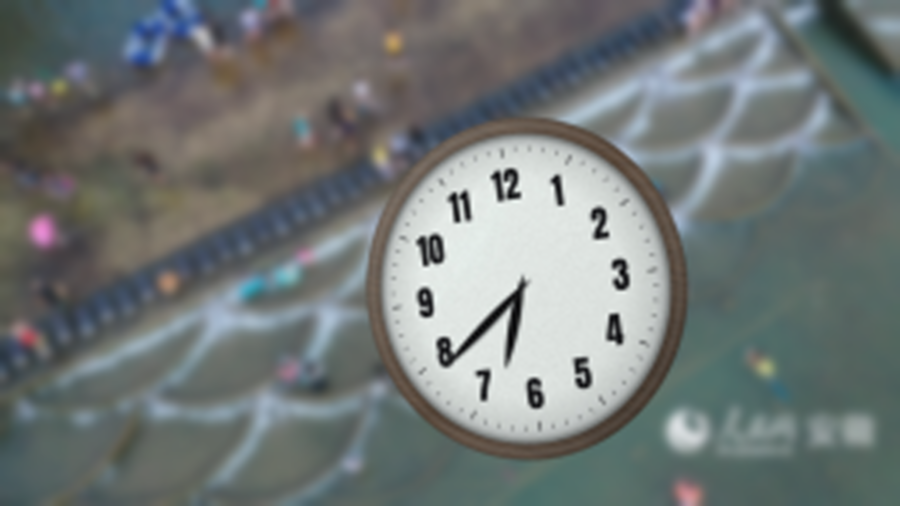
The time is 6:39
